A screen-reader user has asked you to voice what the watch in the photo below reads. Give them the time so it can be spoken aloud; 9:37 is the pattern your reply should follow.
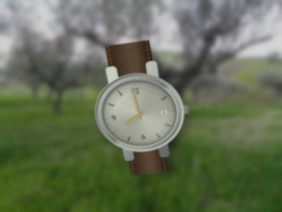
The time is 7:59
